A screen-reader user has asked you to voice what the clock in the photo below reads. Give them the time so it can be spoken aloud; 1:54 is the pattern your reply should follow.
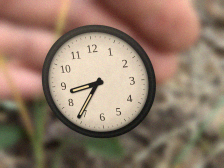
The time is 8:36
